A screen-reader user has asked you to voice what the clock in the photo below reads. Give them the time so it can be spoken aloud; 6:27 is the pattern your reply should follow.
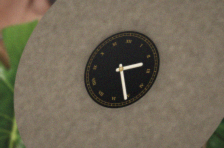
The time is 2:26
